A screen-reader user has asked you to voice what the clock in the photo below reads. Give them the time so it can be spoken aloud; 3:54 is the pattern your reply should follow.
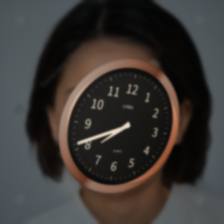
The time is 7:41
